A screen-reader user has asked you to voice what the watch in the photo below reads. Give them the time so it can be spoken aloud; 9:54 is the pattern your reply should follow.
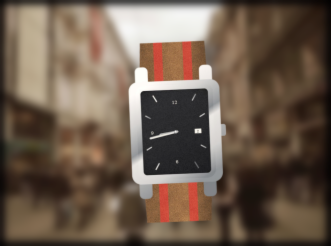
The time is 8:43
